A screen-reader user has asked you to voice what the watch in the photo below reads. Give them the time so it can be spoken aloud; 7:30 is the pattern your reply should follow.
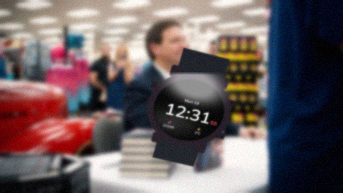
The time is 12:31
